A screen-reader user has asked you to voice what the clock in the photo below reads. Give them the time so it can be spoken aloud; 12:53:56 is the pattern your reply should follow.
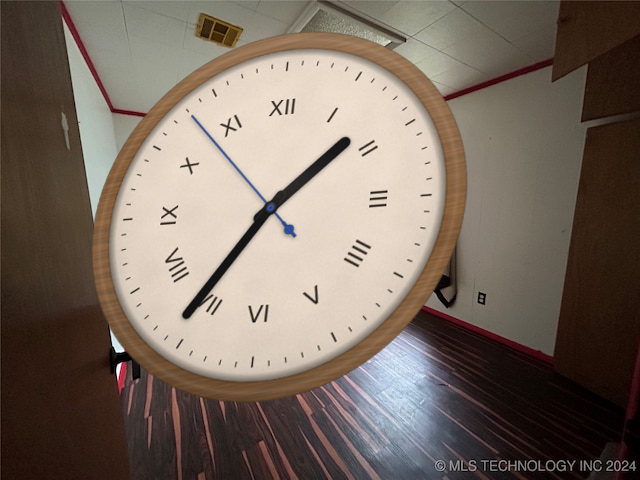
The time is 1:35:53
